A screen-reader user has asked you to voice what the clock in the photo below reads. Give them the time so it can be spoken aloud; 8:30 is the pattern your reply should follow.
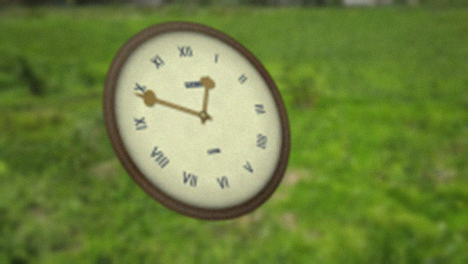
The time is 12:49
